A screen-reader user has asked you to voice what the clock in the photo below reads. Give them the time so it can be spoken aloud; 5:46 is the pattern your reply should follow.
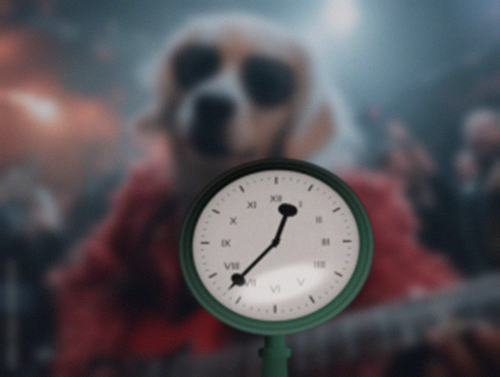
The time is 12:37
